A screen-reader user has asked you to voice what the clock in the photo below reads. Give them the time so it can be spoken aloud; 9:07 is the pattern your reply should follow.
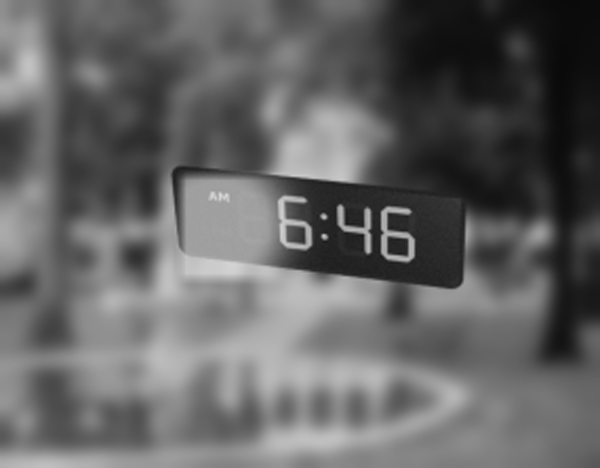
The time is 6:46
